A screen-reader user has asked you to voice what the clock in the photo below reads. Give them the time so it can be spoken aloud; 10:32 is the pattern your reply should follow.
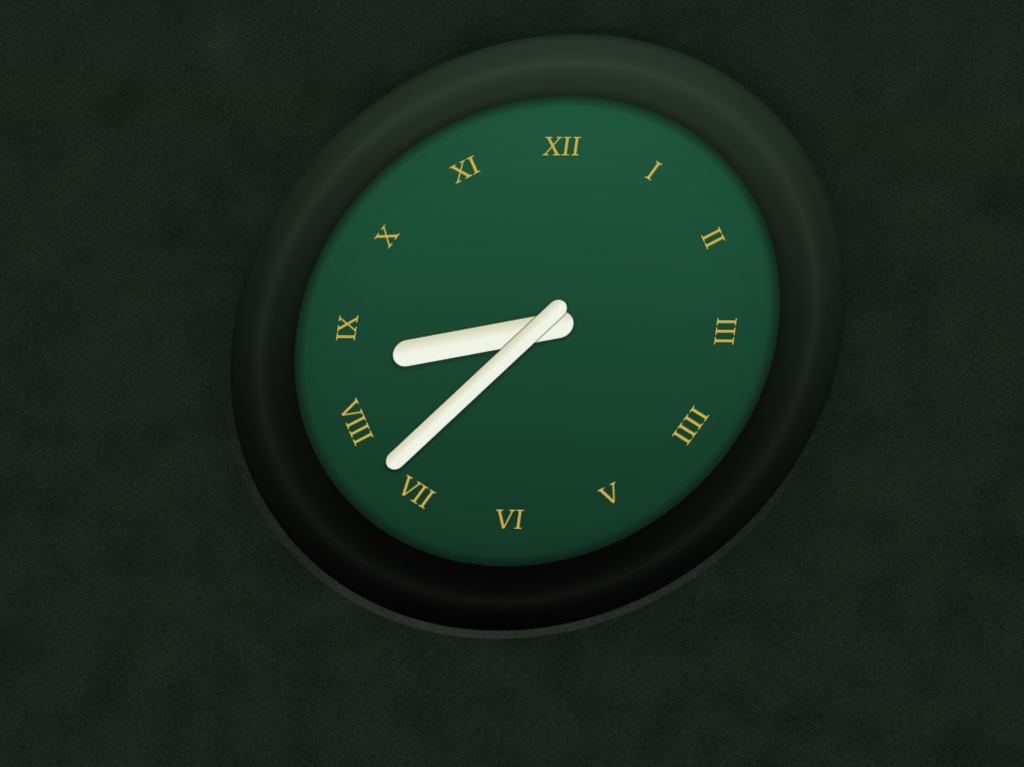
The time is 8:37
